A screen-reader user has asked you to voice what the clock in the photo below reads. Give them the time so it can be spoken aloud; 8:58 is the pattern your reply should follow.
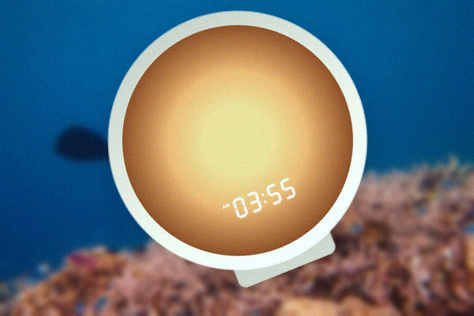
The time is 3:55
